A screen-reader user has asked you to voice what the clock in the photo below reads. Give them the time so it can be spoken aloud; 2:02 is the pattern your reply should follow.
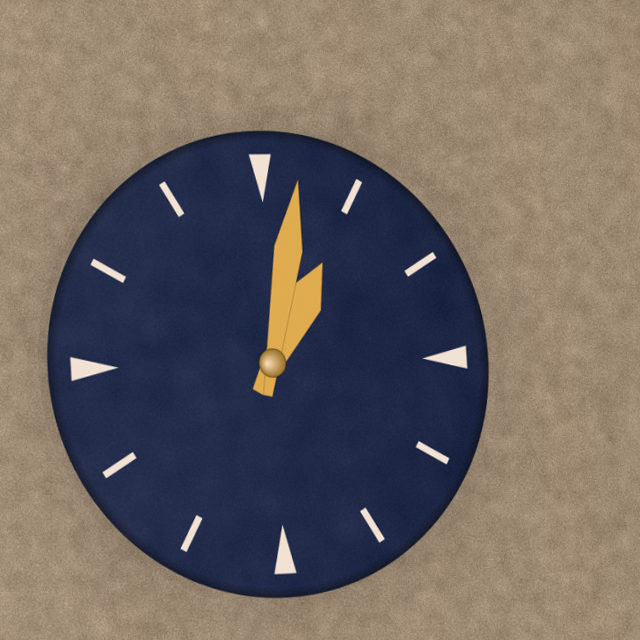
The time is 1:02
